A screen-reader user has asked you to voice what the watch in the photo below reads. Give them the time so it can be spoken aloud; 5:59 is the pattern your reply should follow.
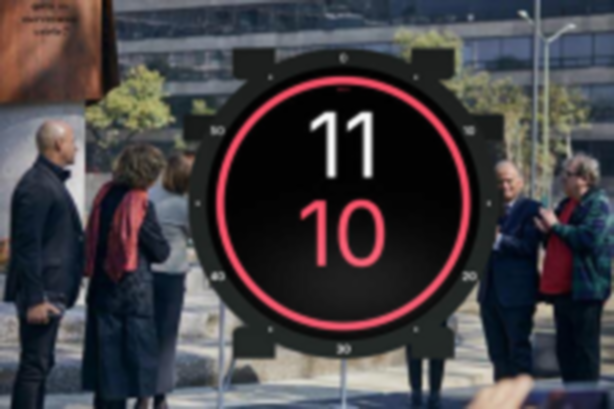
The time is 11:10
